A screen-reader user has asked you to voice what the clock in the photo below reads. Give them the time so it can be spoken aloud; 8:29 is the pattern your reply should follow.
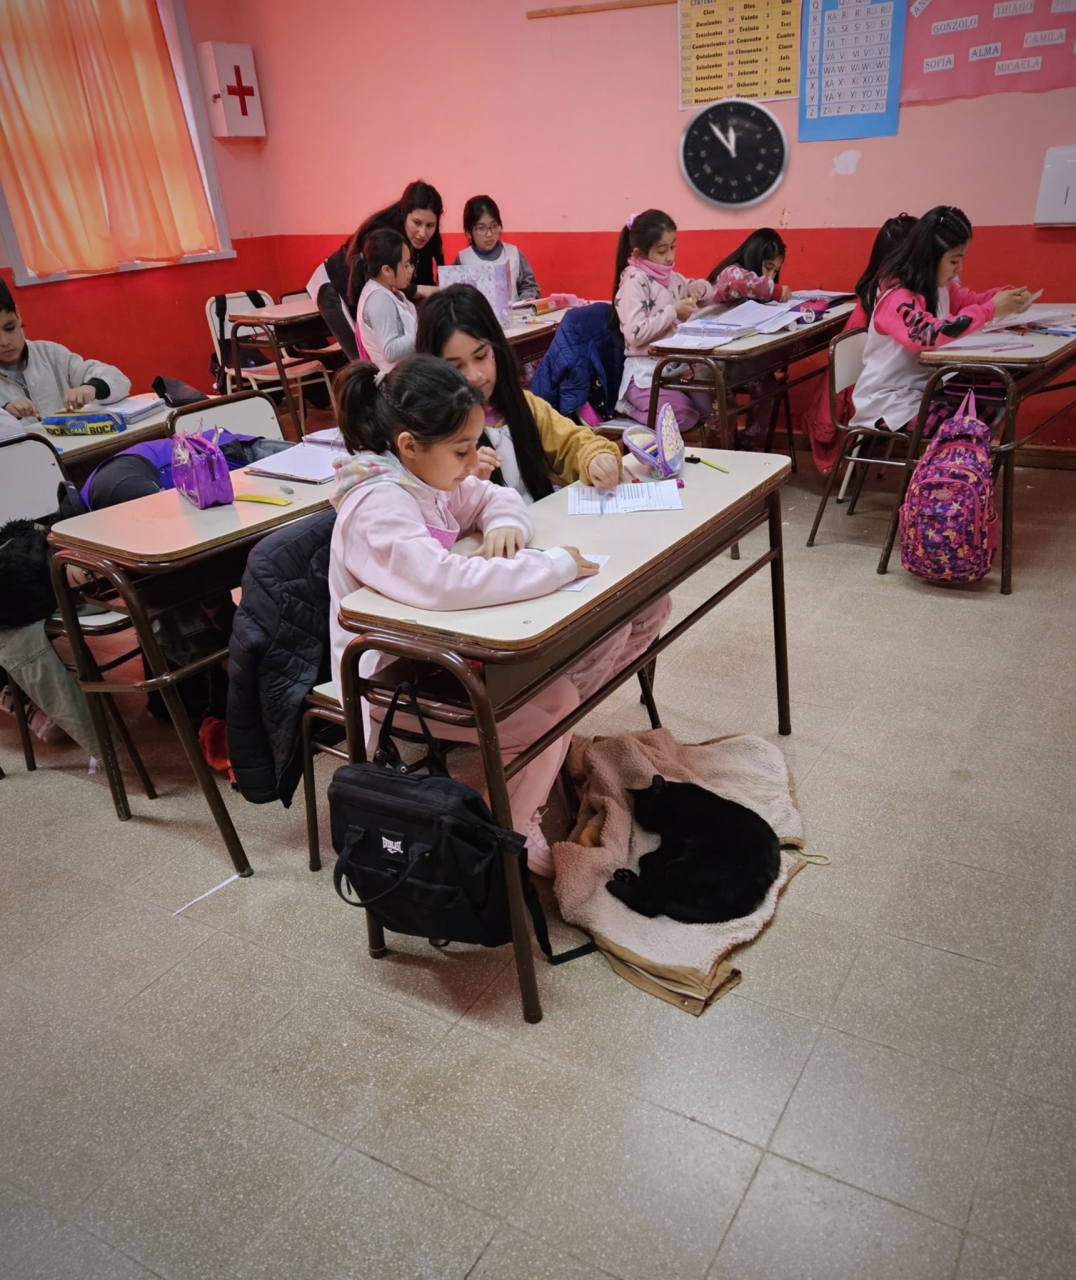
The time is 11:54
